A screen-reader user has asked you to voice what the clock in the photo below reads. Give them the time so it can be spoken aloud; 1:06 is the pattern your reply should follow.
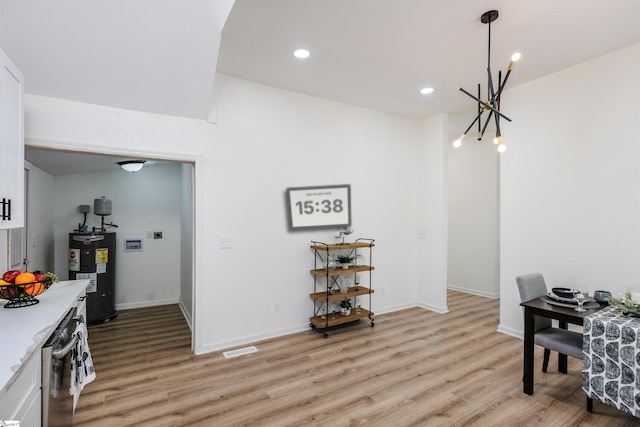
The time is 15:38
